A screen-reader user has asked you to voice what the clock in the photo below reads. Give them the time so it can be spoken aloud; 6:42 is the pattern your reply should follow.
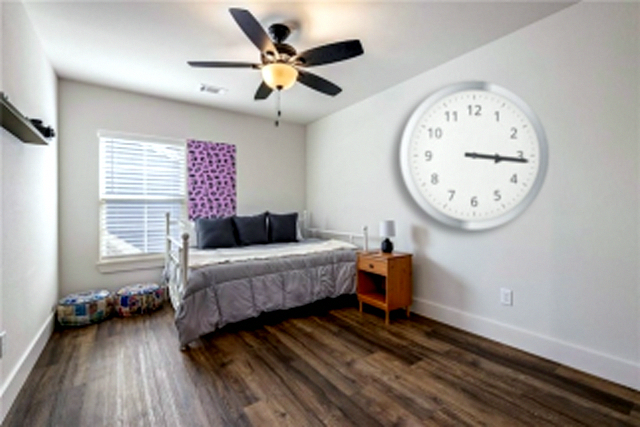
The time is 3:16
